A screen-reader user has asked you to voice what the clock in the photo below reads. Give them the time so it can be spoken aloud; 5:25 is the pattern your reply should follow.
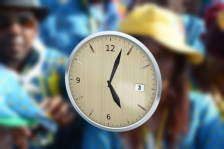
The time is 5:03
